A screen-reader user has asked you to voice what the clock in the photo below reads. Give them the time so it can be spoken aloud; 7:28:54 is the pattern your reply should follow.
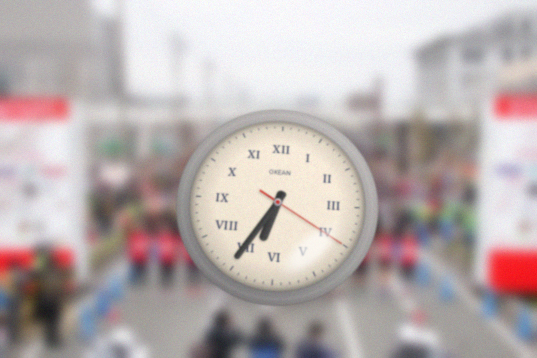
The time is 6:35:20
